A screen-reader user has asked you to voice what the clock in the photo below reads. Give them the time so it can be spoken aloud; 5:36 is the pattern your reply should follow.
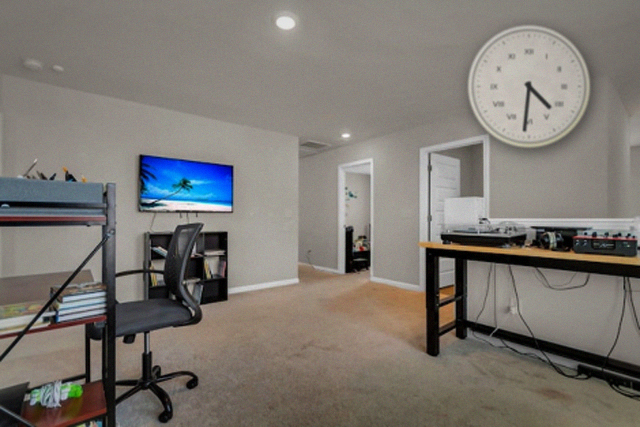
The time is 4:31
